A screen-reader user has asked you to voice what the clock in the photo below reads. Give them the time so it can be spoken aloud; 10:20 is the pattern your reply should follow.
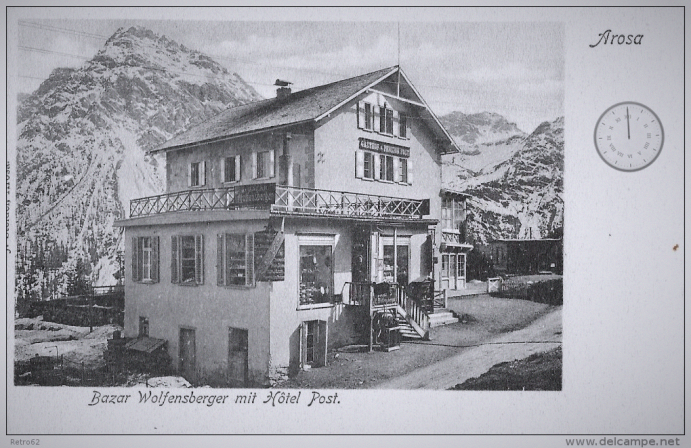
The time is 12:00
